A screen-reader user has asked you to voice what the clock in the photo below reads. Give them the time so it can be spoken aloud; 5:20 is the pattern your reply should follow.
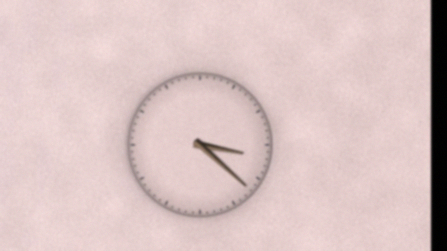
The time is 3:22
